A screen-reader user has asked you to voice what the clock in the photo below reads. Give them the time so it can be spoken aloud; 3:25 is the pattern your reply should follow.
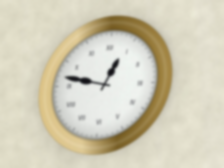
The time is 12:47
